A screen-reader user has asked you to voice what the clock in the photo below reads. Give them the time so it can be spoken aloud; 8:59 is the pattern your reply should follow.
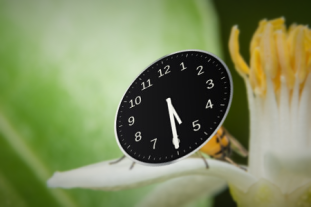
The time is 5:30
